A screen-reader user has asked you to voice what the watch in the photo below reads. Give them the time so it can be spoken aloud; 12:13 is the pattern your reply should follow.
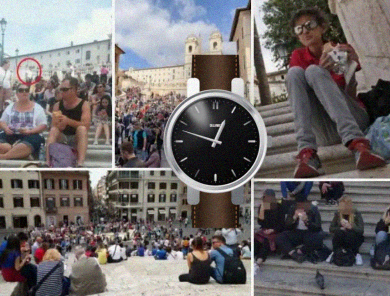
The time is 12:48
